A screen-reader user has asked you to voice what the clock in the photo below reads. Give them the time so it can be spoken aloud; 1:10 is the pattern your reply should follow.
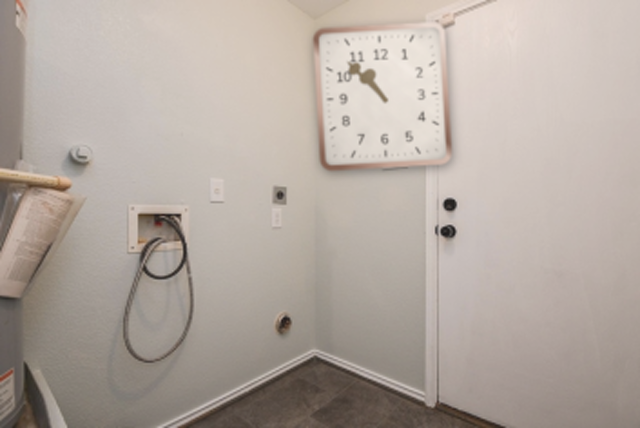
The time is 10:53
